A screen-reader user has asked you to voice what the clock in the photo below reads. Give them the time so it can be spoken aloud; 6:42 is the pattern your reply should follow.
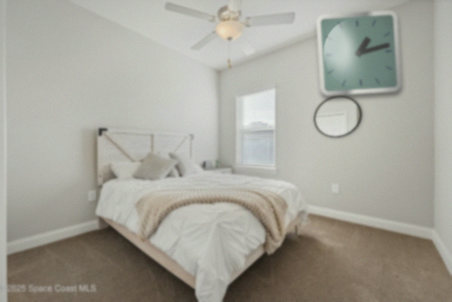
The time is 1:13
